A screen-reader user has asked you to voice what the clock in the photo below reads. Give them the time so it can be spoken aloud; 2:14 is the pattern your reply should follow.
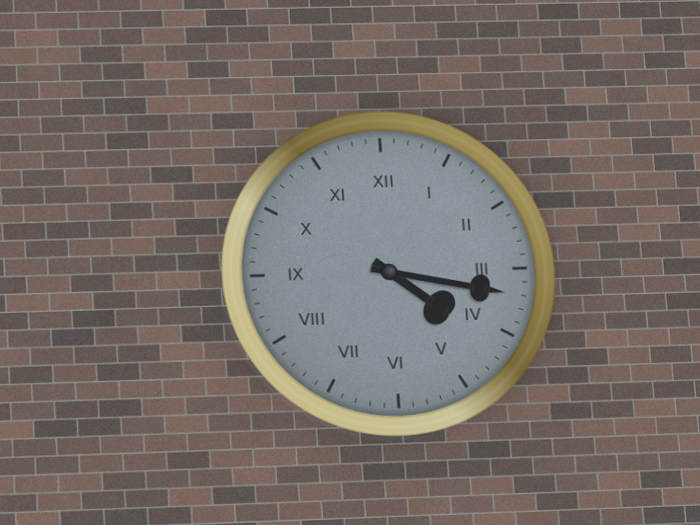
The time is 4:17
